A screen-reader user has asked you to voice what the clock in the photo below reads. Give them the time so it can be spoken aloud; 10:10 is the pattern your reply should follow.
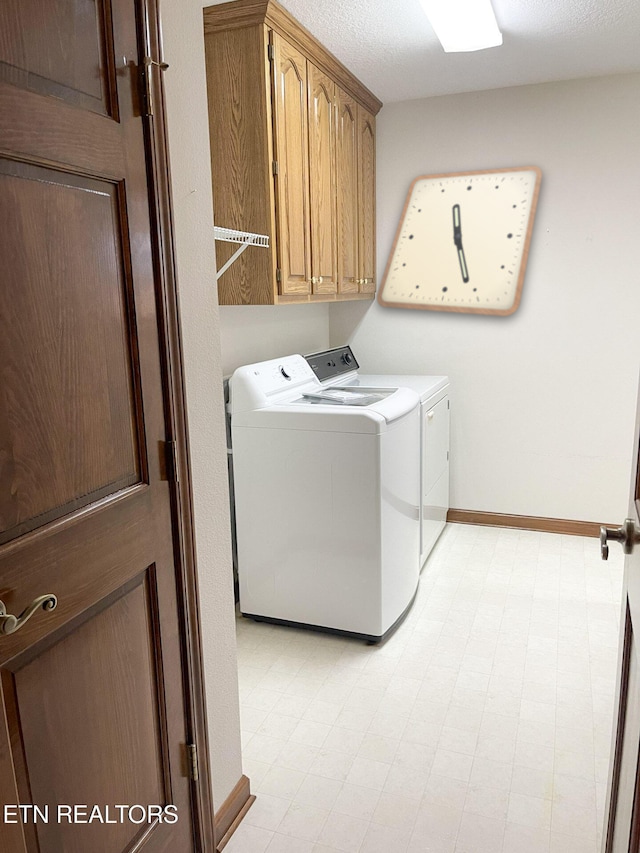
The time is 11:26
